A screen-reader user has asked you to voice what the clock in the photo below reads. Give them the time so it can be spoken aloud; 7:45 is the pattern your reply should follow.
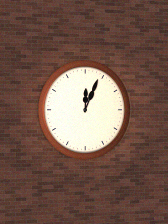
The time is 12:04
